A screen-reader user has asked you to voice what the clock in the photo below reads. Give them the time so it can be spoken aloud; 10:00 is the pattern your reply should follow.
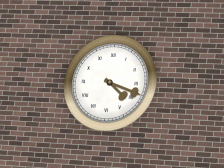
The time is 4:18
